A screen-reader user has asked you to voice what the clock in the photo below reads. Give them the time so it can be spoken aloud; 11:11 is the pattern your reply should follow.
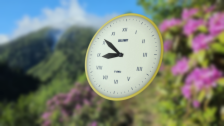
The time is 8:51
